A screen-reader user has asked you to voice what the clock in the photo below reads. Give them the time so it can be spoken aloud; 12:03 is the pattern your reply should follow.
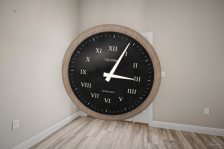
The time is 3:04
